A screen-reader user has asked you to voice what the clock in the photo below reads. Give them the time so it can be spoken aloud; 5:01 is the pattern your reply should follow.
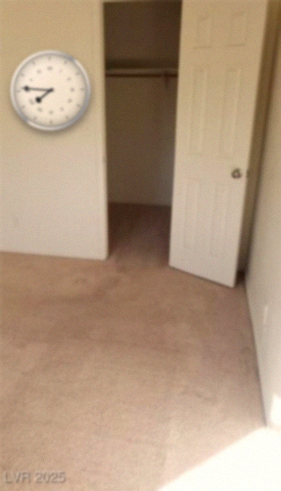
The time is 7:46
